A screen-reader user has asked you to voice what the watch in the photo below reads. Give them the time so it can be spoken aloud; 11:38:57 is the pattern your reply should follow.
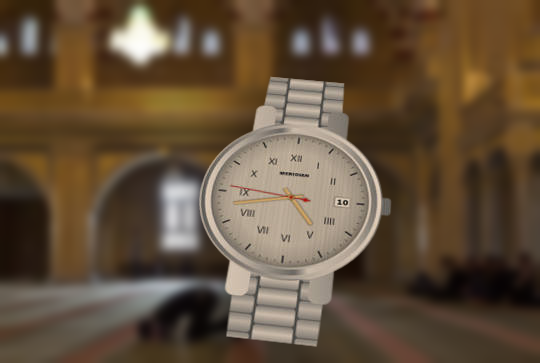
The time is 4:42:46
